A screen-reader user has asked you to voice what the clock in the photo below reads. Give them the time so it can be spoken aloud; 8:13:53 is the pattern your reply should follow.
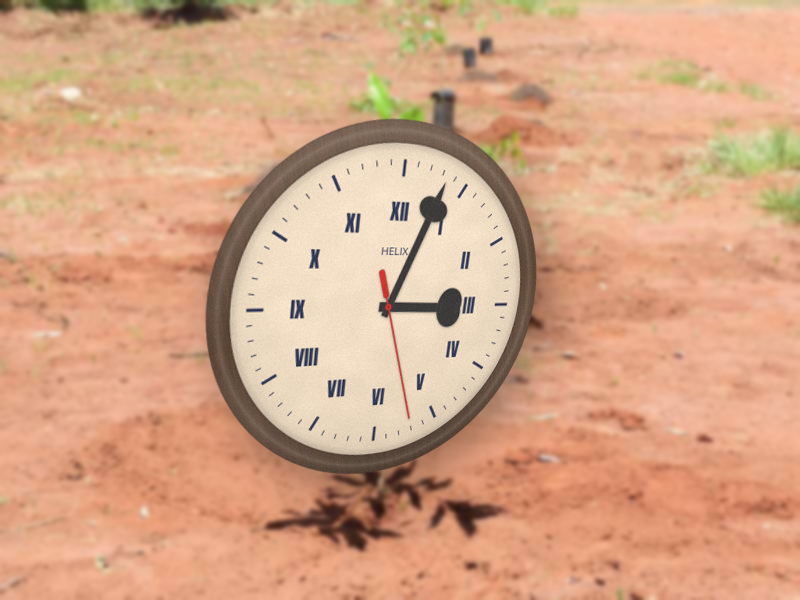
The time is 3:03:27
